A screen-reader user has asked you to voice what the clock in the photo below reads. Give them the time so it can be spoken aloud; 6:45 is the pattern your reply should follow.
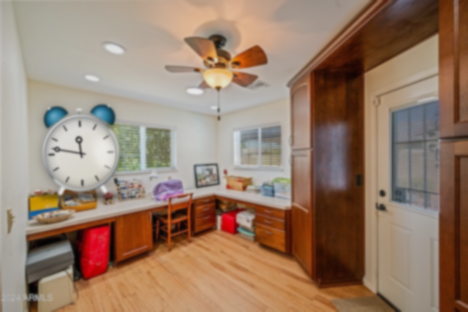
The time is 11:47
